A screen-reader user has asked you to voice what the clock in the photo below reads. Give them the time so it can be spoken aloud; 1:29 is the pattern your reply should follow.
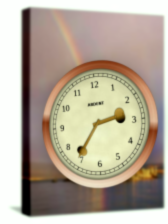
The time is 2:36
